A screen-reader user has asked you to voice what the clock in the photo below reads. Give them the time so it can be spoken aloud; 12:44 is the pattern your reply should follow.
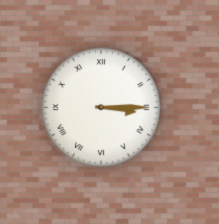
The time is 3:15
